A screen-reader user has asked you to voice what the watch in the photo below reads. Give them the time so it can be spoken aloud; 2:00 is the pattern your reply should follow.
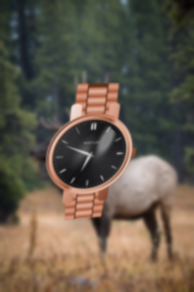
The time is 6:49
